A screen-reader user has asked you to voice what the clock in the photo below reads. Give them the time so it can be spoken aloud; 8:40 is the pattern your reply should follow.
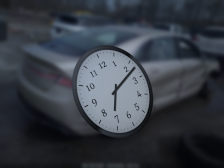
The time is 7:12
